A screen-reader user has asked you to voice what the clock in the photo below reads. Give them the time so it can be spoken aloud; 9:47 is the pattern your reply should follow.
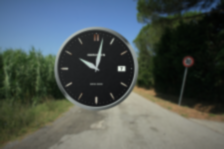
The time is 10:02
